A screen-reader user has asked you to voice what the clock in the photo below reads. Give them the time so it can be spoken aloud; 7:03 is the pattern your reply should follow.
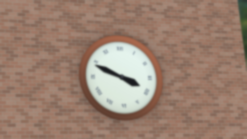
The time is 3:49
